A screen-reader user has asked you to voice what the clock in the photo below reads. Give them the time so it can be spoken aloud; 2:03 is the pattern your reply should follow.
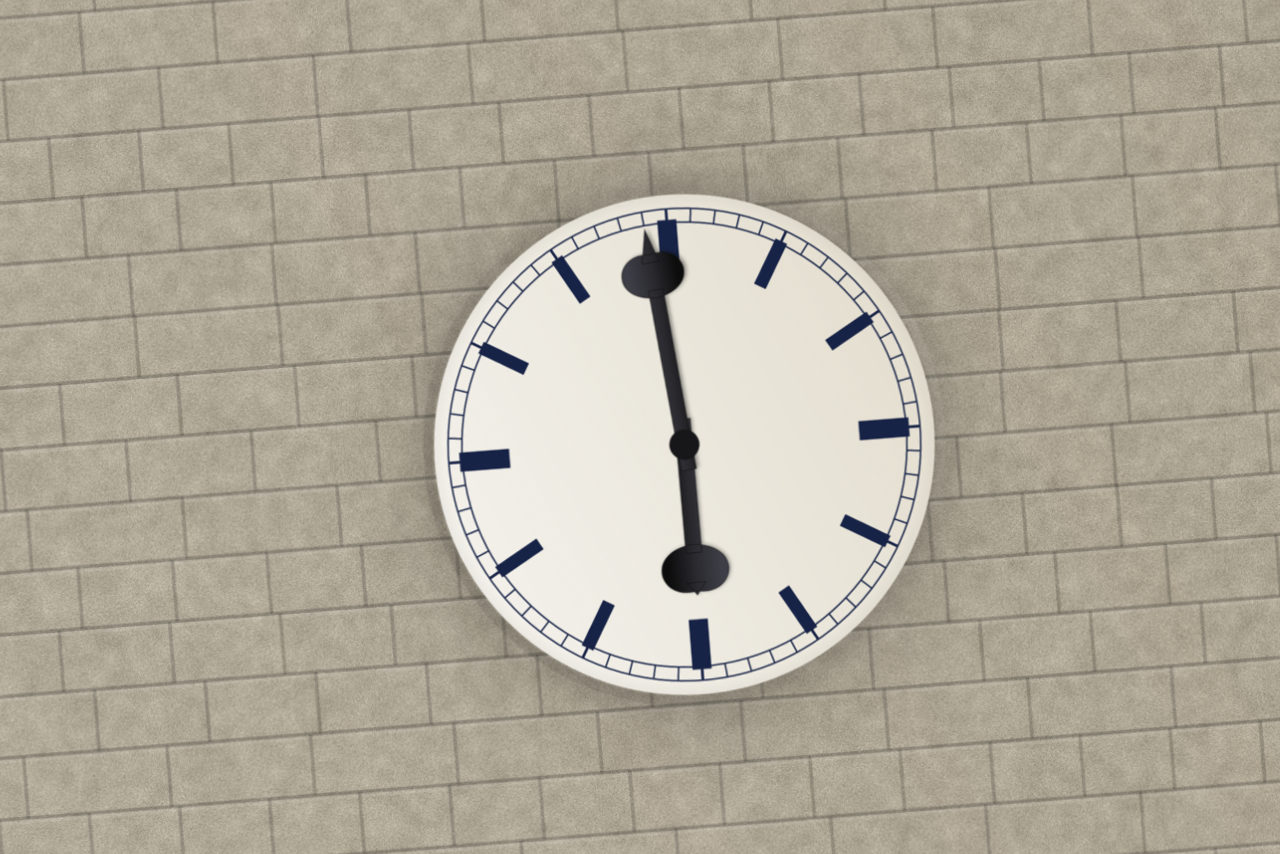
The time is 5:59
